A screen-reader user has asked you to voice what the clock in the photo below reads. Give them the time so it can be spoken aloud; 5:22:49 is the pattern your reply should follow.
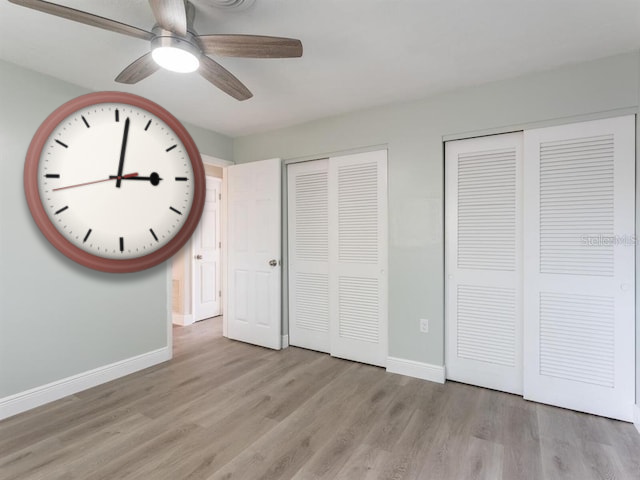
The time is 3:01:43
